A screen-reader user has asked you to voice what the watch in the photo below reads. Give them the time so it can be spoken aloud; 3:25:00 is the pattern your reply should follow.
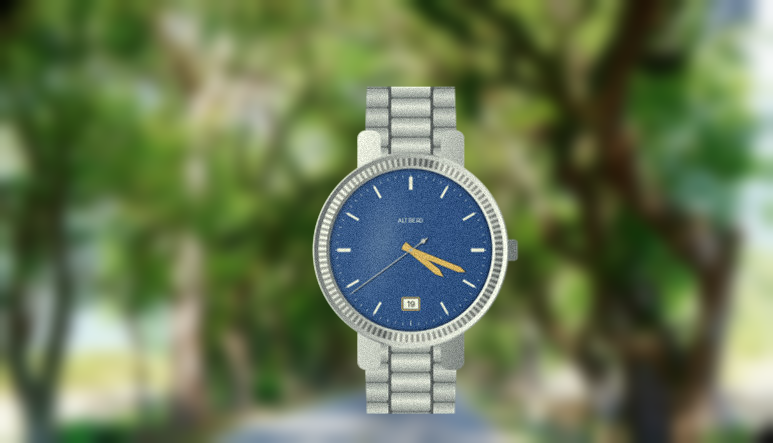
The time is 4:18:39
